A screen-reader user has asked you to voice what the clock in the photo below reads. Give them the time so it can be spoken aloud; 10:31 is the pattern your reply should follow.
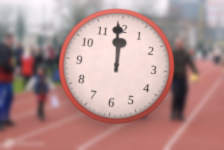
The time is 11:59
